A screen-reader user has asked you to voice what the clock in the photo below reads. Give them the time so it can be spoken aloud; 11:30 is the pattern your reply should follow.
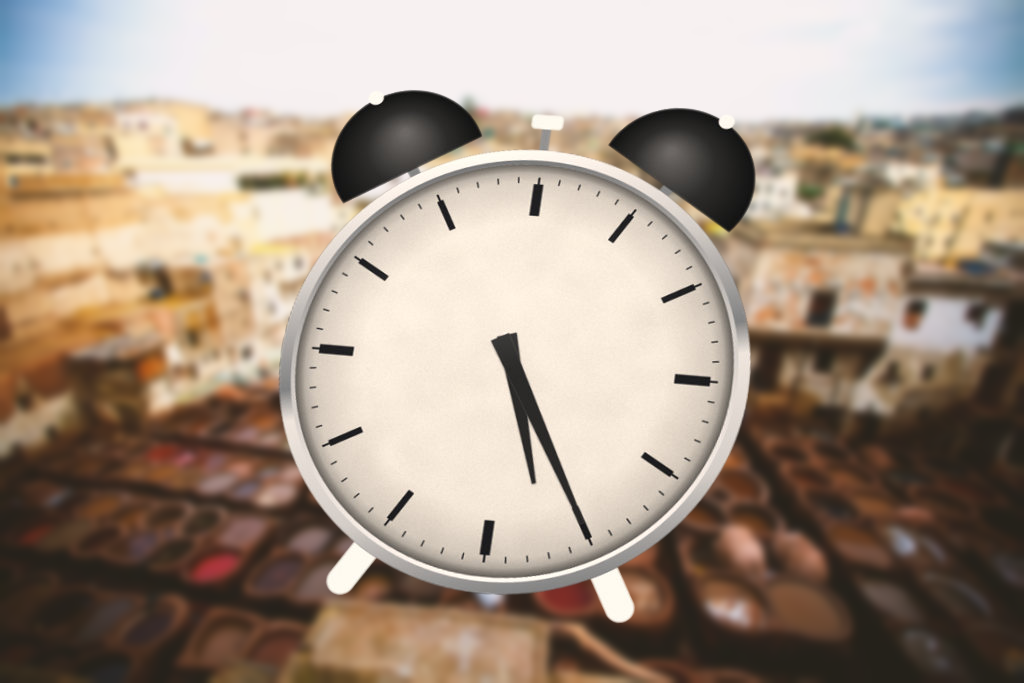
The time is 5:25
